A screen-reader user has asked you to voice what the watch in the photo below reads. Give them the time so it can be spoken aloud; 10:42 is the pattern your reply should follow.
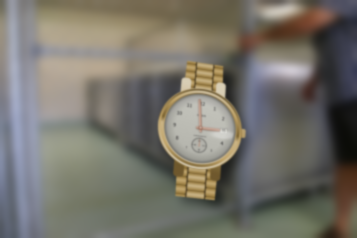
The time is 2:59
